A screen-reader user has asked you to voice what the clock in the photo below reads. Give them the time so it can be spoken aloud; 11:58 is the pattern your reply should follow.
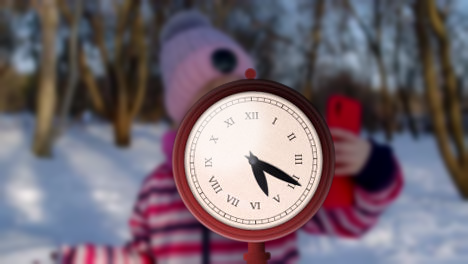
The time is 5:20
